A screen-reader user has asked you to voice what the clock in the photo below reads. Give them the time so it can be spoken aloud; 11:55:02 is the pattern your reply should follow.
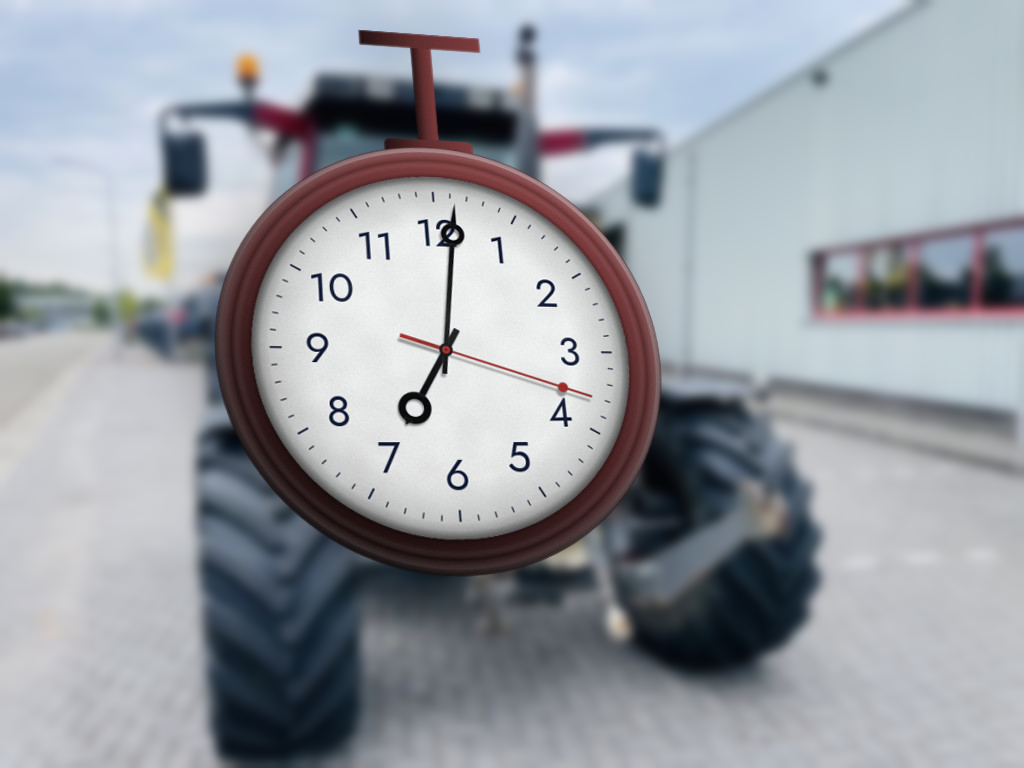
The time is 7:01:18
